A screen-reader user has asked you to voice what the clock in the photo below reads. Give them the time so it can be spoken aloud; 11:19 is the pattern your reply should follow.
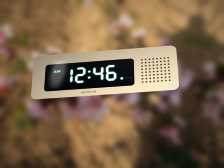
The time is 12:46
